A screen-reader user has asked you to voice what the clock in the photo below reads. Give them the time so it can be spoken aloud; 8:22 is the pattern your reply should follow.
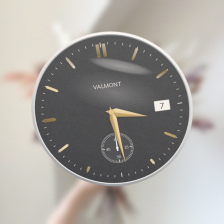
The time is 3:29
